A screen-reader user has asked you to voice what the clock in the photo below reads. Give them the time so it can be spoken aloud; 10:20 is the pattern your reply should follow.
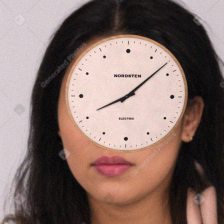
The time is 8:08
